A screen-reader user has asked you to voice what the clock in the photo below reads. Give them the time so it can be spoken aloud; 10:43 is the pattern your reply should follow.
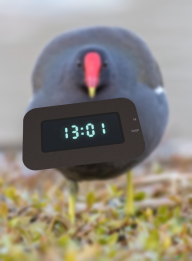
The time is 13:01
